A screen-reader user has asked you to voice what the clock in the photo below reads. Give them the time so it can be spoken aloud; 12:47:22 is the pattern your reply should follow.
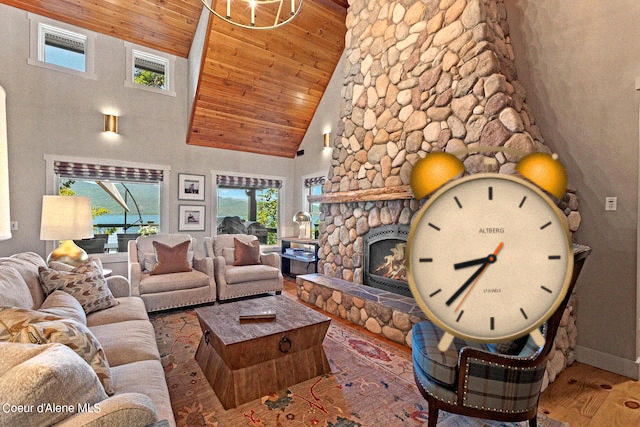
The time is 8:37:36
